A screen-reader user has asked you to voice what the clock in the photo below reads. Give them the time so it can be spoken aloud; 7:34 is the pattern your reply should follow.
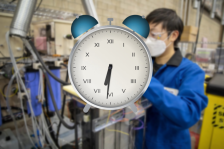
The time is 6:31
